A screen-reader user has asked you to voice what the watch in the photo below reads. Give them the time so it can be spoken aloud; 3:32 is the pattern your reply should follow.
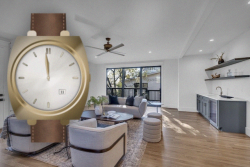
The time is 11:59
